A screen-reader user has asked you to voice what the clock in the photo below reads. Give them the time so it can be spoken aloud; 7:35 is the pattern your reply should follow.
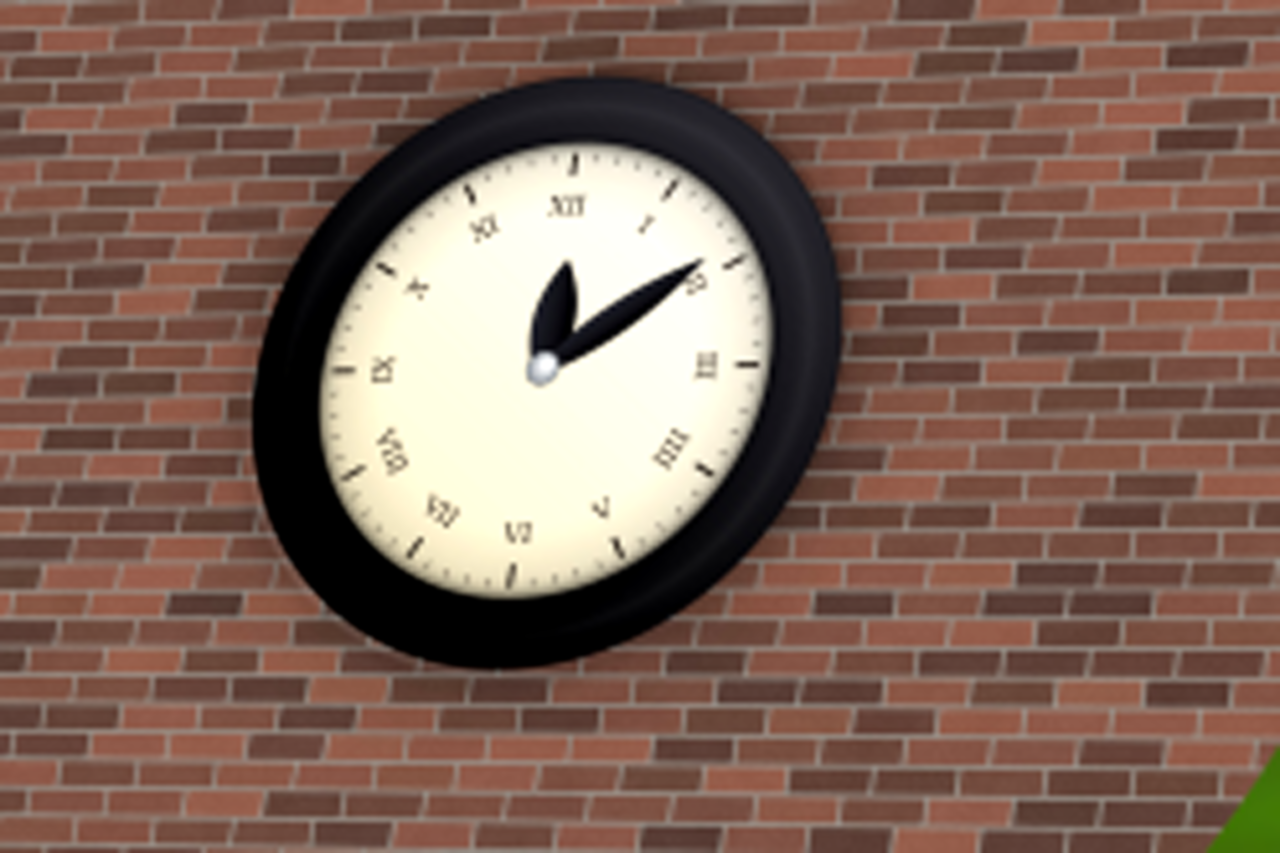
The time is 12:09
